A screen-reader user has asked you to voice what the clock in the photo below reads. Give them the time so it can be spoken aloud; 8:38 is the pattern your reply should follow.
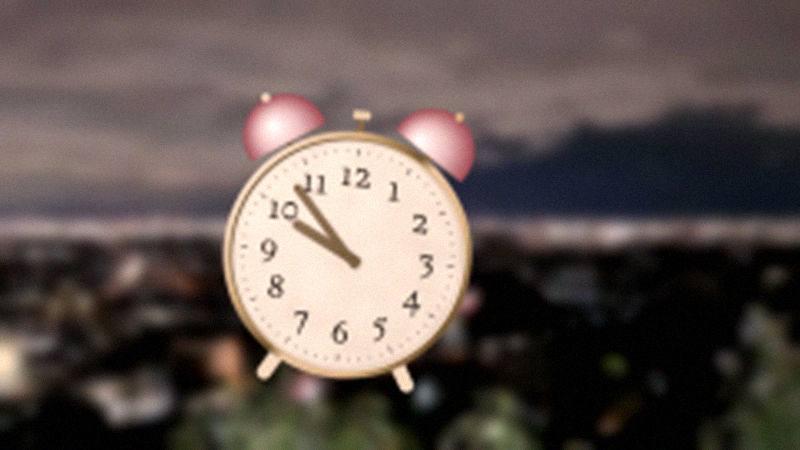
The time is 9:53
